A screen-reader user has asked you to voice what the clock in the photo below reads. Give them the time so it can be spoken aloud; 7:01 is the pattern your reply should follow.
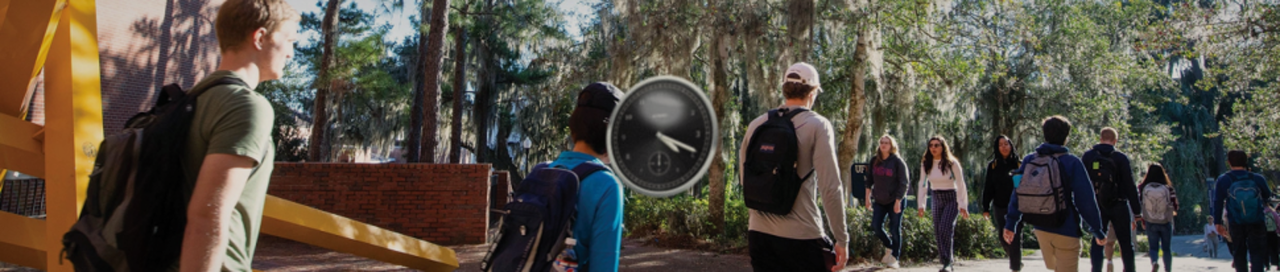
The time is 4:19
